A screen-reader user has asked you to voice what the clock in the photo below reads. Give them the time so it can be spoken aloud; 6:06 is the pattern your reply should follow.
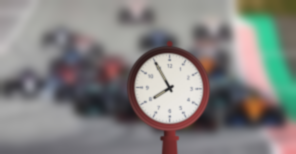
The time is 7:55
